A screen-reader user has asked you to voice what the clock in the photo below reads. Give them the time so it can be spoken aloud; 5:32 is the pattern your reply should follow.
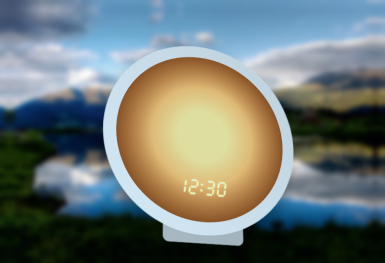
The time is 12:30
